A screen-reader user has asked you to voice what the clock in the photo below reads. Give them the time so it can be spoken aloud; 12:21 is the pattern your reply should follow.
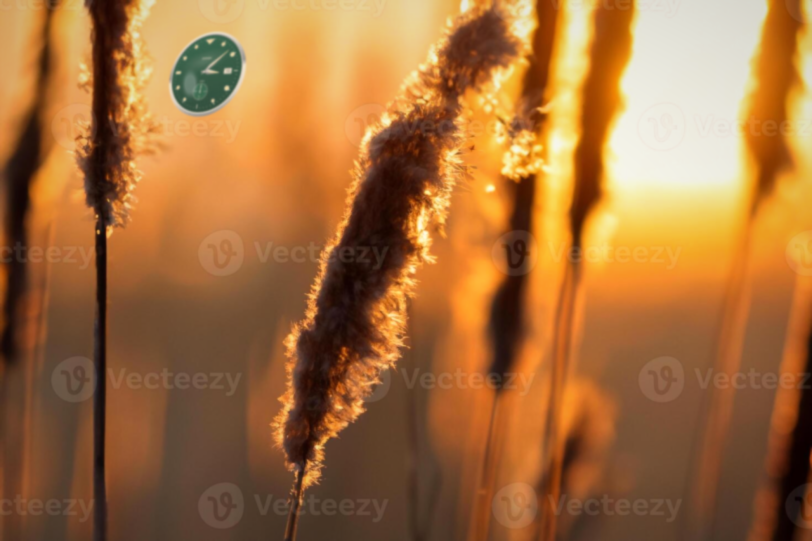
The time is 3:08
